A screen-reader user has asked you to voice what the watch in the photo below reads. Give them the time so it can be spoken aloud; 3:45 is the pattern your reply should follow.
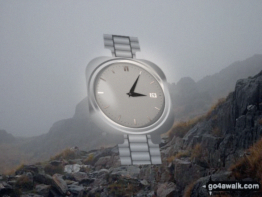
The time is 3:05
